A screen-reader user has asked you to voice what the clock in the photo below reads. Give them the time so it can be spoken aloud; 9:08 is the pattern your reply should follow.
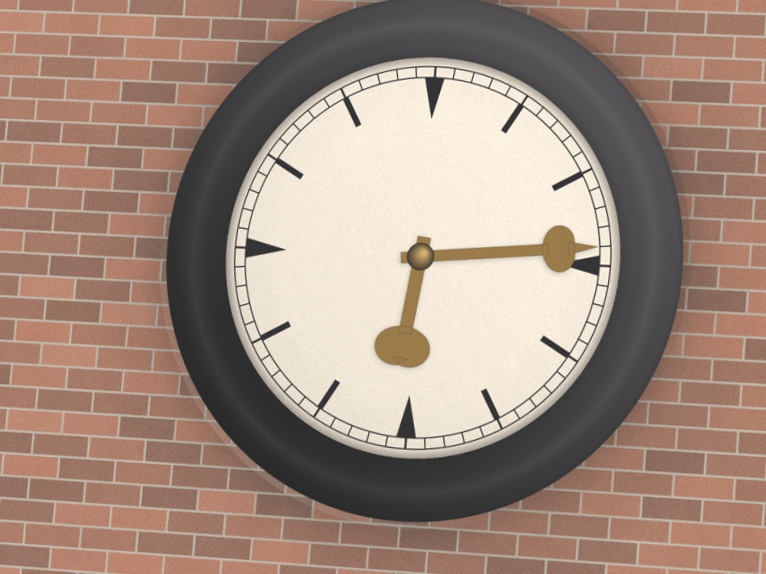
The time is 6:14
